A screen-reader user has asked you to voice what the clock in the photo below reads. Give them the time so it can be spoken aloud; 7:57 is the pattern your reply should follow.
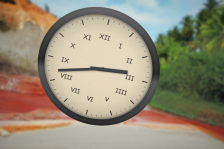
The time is 2:42
